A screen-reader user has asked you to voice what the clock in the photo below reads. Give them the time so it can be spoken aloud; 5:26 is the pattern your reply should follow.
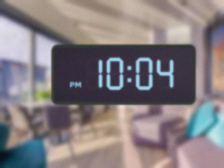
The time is 10:04
